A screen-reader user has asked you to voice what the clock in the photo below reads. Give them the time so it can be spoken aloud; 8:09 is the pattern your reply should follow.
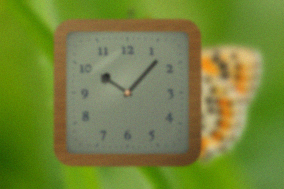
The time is 10:07
